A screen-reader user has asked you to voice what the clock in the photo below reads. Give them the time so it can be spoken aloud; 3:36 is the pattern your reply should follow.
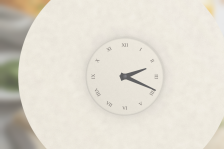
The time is 2:19
